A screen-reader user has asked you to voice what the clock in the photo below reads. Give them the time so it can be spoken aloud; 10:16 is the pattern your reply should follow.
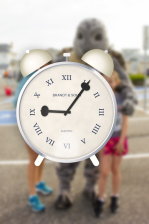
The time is 9:06
